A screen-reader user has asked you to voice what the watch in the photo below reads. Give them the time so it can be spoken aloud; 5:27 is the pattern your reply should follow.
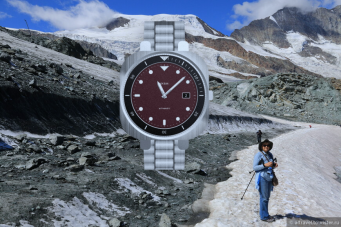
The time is 11:08
